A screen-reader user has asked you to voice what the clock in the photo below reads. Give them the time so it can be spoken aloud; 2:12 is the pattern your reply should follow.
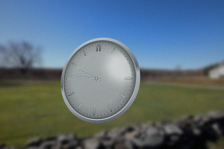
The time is 9:46
